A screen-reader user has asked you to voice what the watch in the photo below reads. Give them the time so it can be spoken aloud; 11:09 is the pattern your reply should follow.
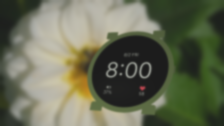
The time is 8:00
